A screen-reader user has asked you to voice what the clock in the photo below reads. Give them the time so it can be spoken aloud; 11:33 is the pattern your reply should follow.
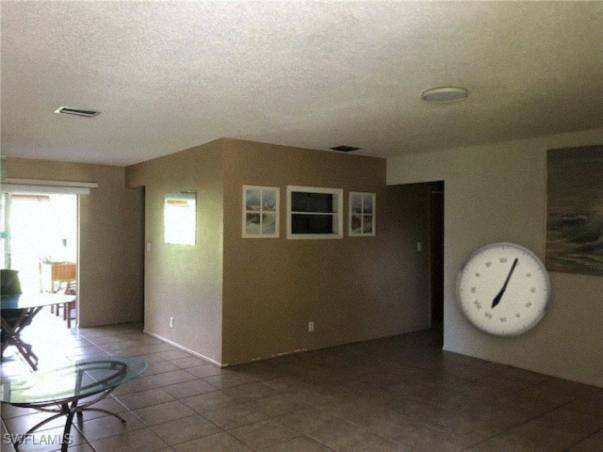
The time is 7:04
